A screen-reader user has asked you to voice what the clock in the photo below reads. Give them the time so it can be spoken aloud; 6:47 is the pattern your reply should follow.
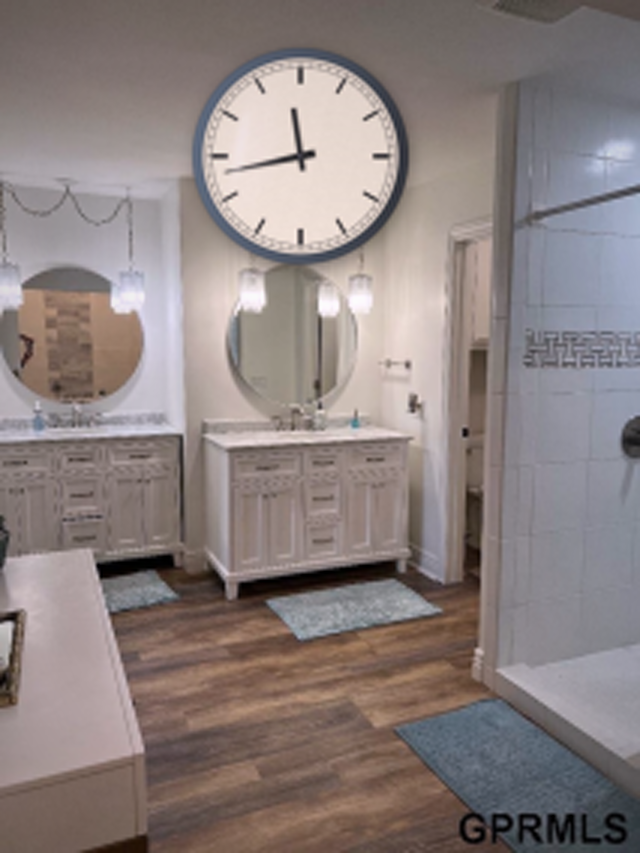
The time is 11:43
